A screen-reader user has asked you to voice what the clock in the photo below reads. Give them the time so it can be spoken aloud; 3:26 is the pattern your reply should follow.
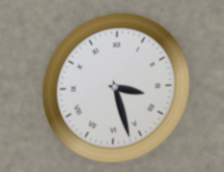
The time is 3:27
